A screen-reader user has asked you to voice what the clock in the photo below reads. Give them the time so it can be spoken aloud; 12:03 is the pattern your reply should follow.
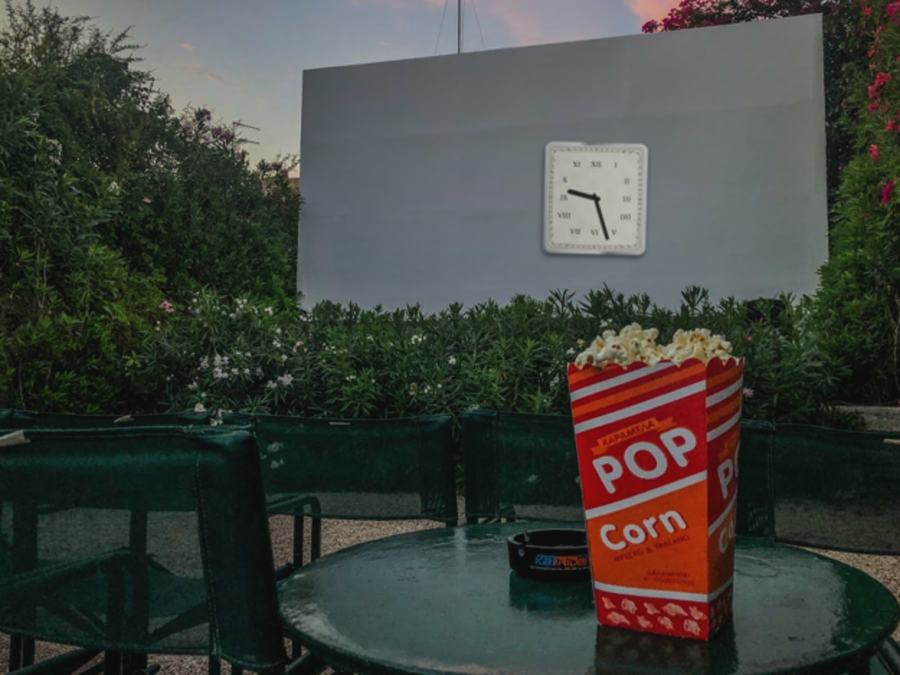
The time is 9:27
